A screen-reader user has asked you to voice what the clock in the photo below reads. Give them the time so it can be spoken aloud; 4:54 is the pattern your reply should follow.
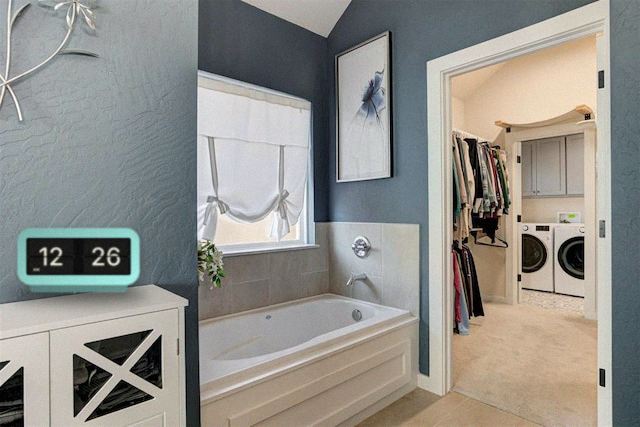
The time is 12:26
